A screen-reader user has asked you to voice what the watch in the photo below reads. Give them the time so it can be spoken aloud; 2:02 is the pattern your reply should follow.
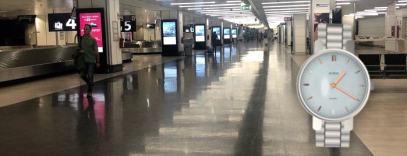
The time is 1:20
